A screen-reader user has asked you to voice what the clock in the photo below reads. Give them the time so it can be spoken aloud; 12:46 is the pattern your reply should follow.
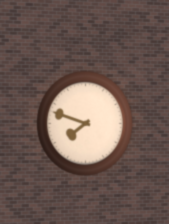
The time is 7:48
